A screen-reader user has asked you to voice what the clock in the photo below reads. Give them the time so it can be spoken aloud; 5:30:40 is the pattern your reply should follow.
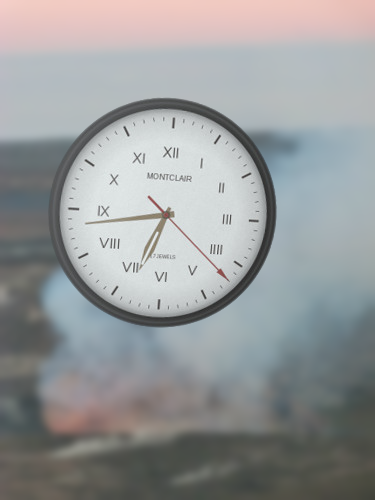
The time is 6:43:22
